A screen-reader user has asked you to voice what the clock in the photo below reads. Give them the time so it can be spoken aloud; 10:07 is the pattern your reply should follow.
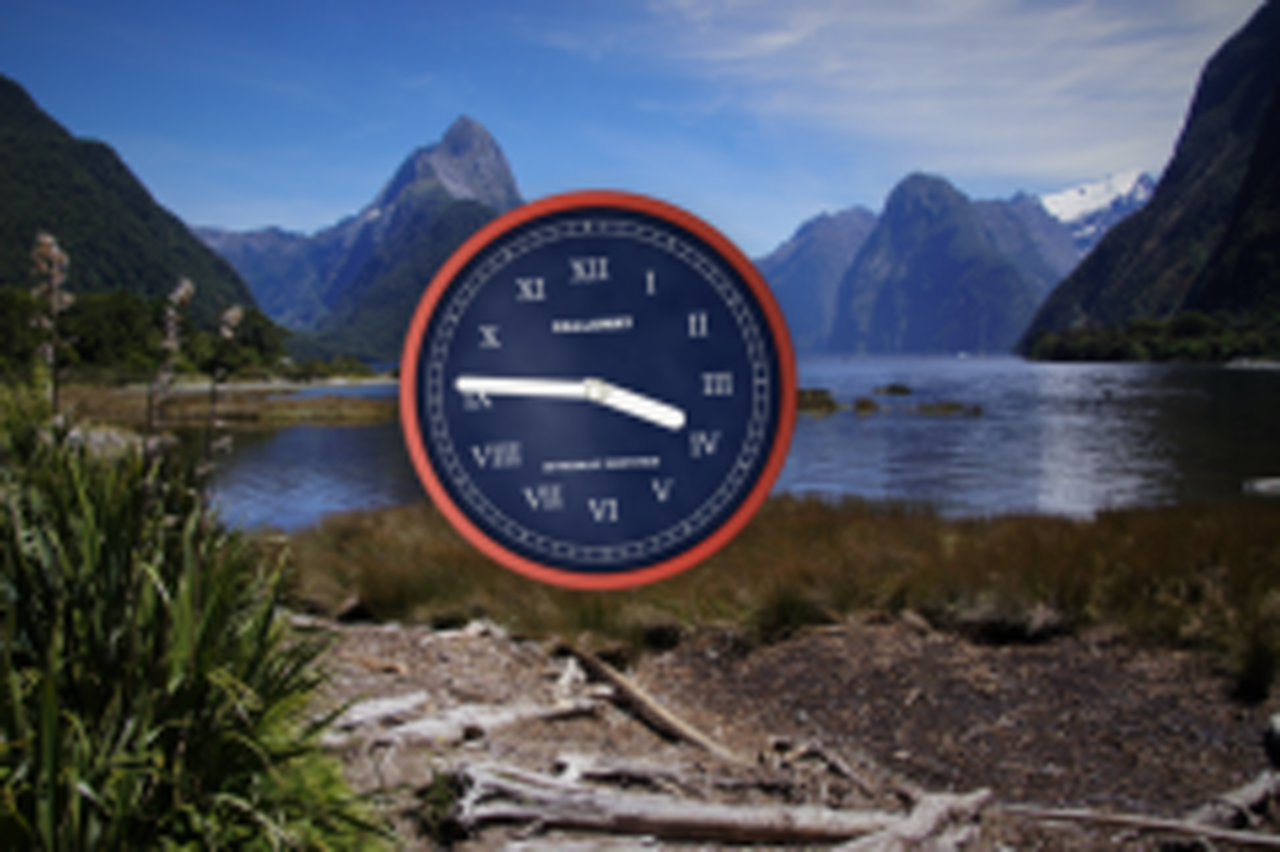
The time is 3:46
